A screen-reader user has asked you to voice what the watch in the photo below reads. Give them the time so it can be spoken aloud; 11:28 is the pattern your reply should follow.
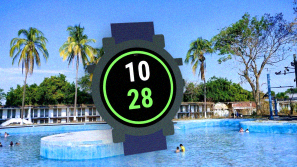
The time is 10:28
